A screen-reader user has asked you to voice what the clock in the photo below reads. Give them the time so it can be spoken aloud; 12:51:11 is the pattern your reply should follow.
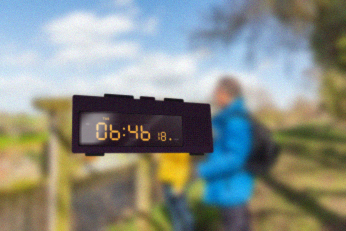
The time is 6:46:18
